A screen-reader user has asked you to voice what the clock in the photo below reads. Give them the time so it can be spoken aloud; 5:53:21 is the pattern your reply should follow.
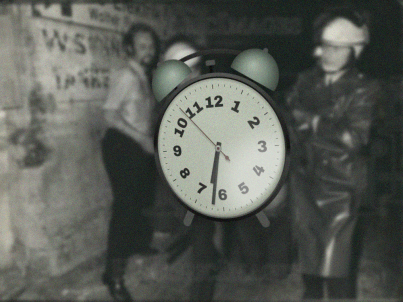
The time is 6:31:53
